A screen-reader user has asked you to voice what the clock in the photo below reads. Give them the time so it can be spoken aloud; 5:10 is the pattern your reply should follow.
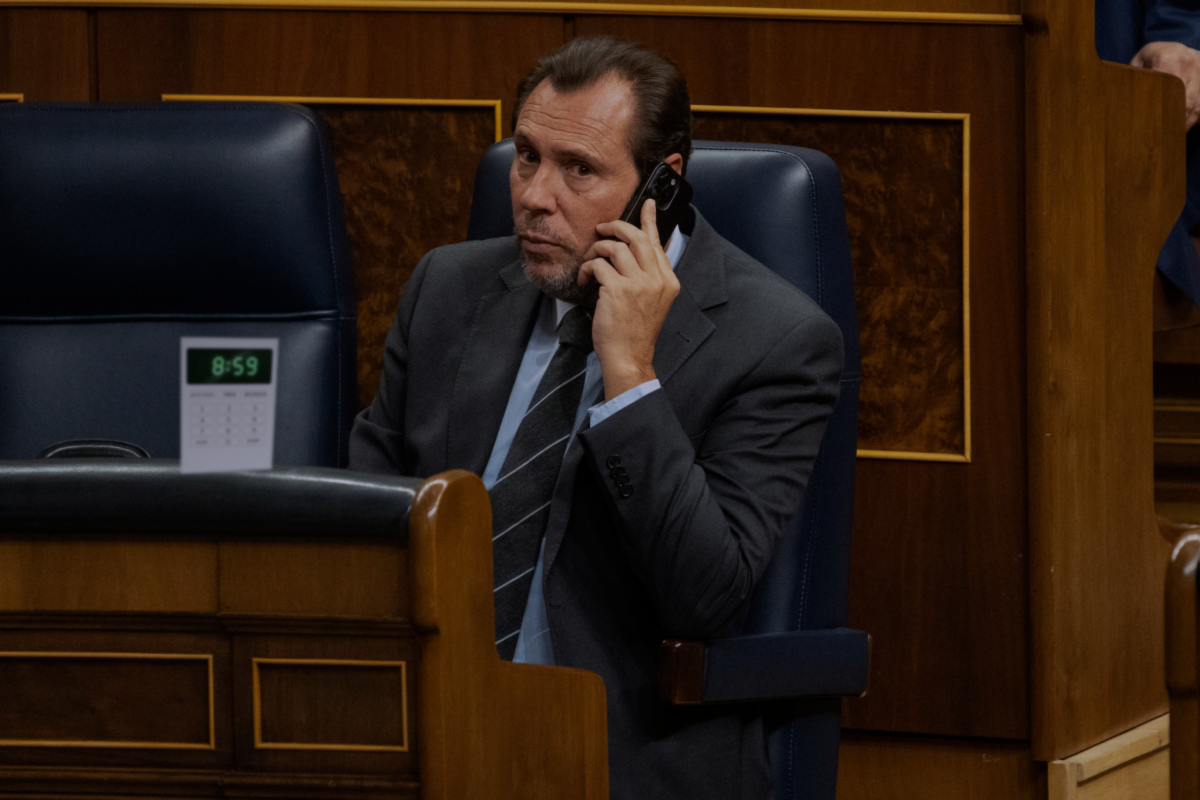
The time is 8:59
